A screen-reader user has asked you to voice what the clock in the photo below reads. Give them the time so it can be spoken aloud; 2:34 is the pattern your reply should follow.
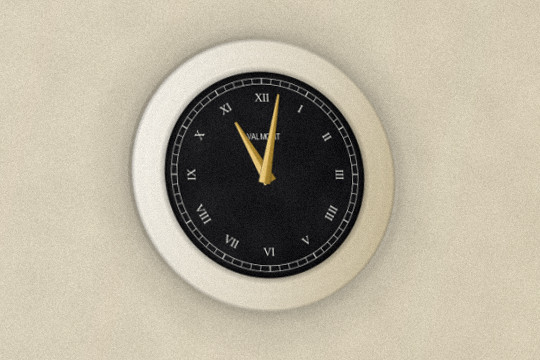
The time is 11:02
